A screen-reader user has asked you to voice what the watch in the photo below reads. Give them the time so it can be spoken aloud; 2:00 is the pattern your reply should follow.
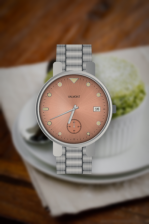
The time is 6:41
